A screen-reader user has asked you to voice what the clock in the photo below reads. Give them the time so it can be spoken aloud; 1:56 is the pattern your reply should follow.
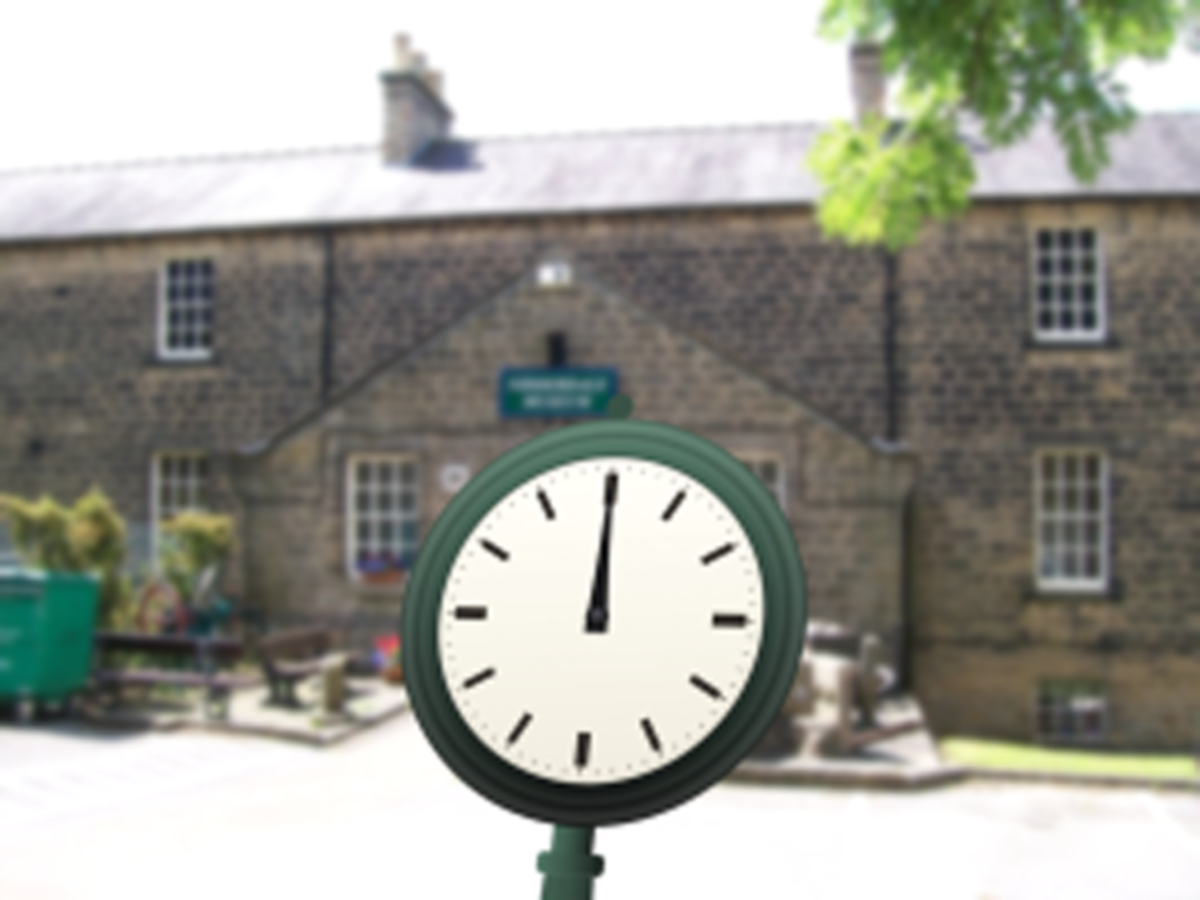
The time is 12:00
